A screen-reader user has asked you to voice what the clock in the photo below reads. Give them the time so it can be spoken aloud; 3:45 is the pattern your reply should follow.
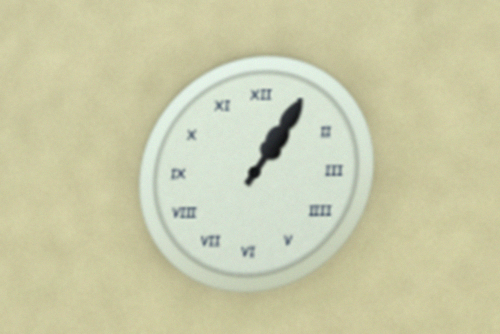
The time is 1:05
